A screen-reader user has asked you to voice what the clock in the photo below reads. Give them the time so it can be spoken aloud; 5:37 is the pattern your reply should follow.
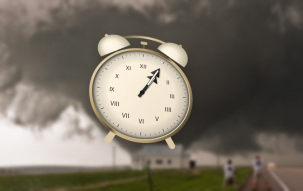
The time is 1:05
